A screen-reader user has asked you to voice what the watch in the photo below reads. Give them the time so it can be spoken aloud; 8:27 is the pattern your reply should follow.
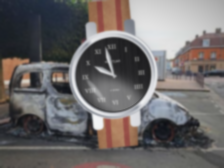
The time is 9:58
